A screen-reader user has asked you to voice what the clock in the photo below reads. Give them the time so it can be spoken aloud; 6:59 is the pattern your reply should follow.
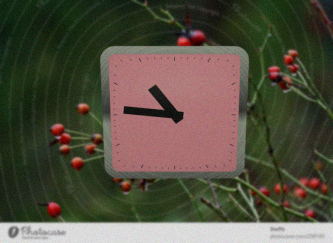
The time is 10:46
